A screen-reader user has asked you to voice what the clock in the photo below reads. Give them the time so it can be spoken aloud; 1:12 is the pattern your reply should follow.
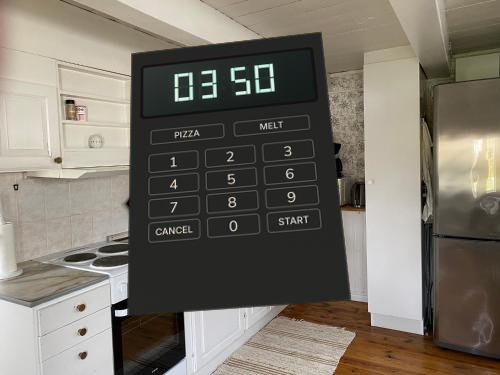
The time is 3:50
